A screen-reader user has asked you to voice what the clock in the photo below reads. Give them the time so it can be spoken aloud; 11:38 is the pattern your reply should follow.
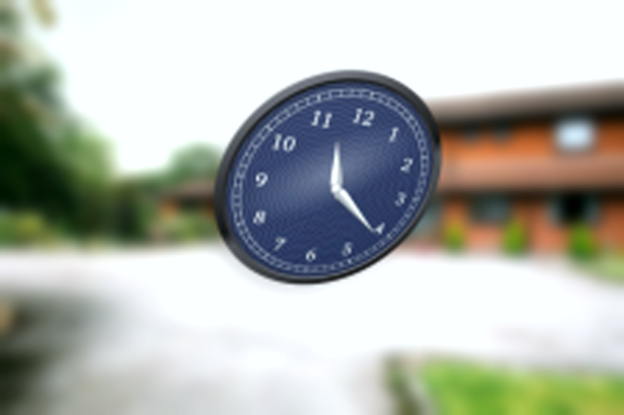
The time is 11:21
